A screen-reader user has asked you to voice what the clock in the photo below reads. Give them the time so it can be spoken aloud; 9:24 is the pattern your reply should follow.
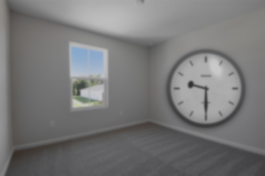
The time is 9:30
